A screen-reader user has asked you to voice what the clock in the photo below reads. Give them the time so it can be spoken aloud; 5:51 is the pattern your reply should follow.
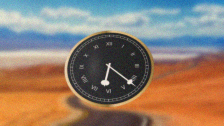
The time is 6:22
